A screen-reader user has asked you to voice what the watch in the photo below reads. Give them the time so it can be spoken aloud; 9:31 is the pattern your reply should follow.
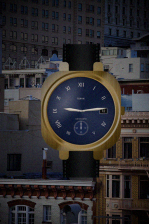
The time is 9:14
